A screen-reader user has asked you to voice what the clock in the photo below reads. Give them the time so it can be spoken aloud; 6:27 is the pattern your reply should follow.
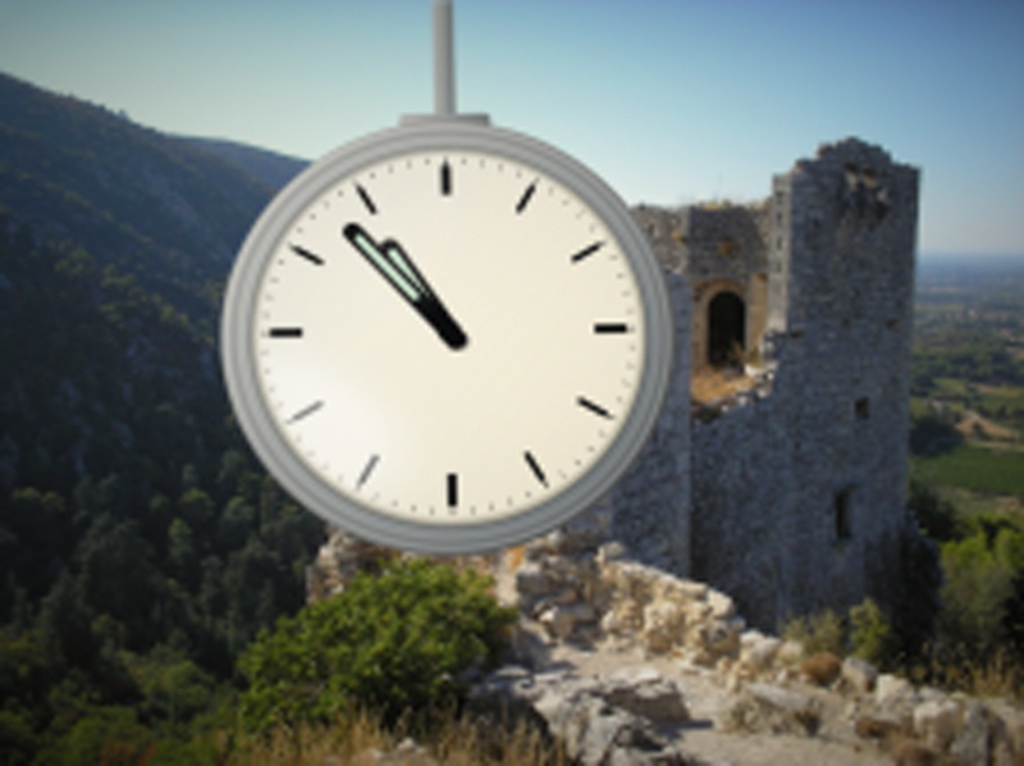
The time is 10:53
